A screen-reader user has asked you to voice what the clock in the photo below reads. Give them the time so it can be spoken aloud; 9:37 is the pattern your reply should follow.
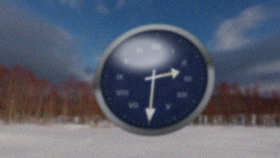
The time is 2:30
